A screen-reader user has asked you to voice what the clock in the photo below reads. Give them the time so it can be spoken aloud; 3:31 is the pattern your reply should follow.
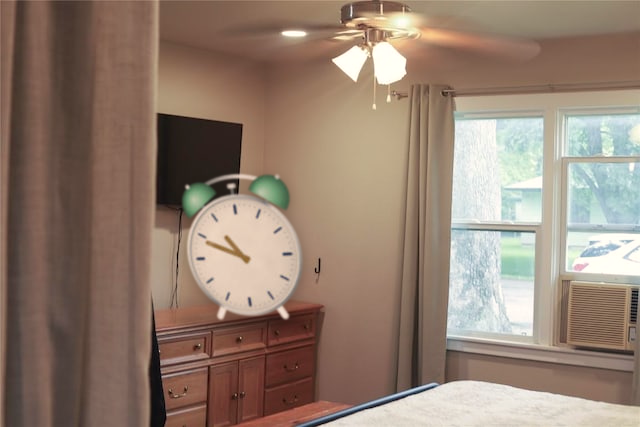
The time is 10:49
